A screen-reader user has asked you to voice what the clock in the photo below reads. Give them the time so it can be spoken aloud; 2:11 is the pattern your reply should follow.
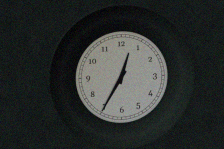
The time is 12:35
